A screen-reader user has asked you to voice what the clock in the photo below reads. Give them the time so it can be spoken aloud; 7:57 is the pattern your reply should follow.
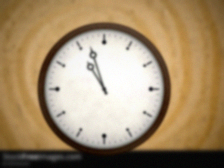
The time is 10:57
